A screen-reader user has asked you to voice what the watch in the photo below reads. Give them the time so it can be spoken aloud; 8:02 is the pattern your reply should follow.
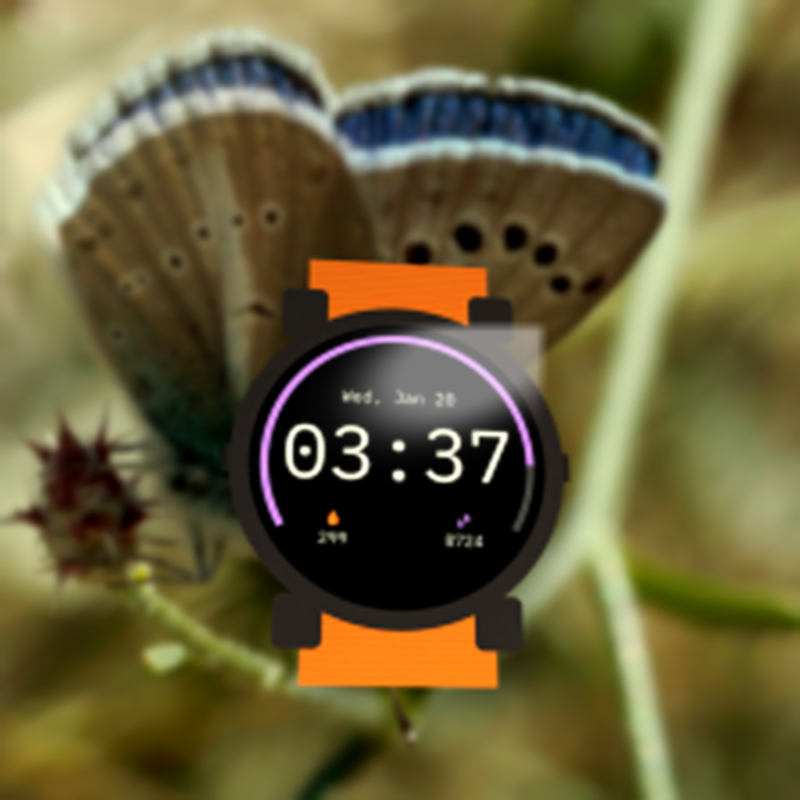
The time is 3:37
